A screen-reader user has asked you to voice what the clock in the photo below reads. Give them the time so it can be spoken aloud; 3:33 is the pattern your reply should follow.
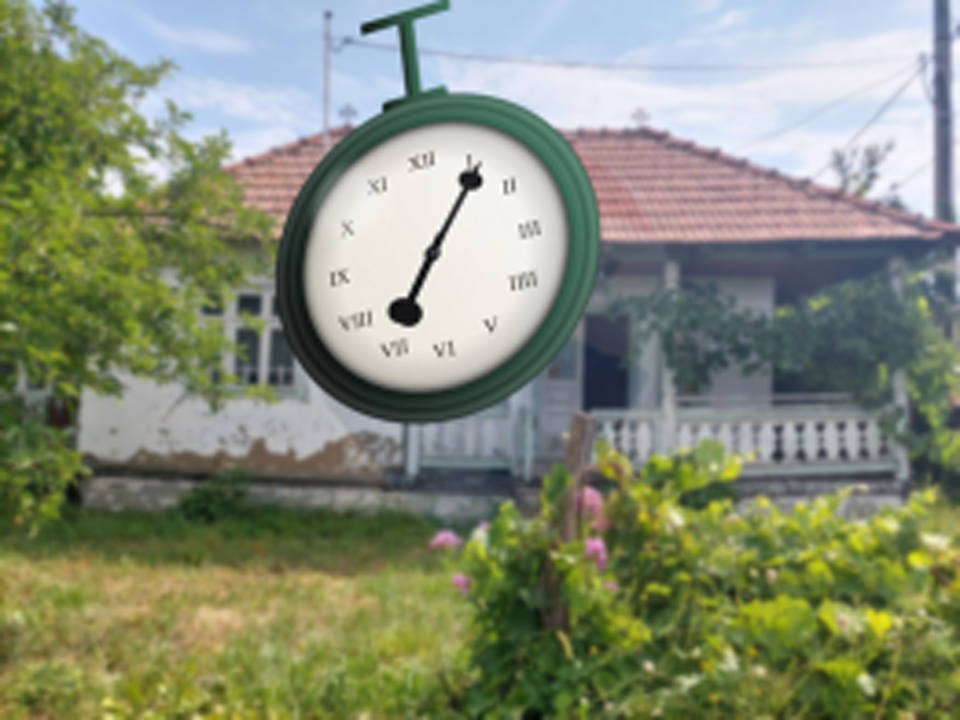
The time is 7:06
